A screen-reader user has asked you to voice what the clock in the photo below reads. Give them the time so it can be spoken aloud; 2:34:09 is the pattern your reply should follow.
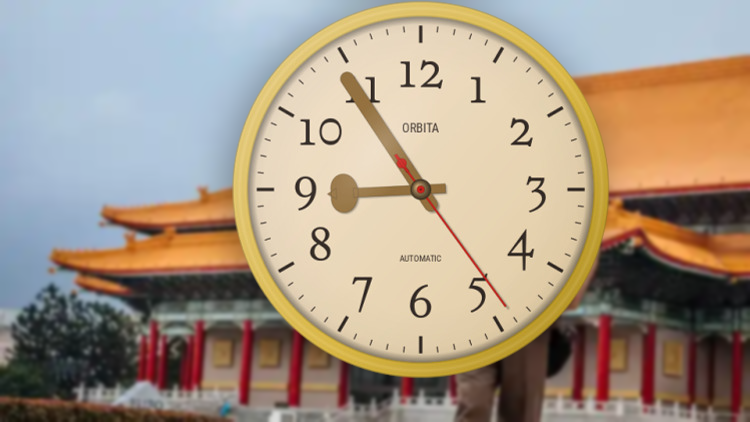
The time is 8:54:24
